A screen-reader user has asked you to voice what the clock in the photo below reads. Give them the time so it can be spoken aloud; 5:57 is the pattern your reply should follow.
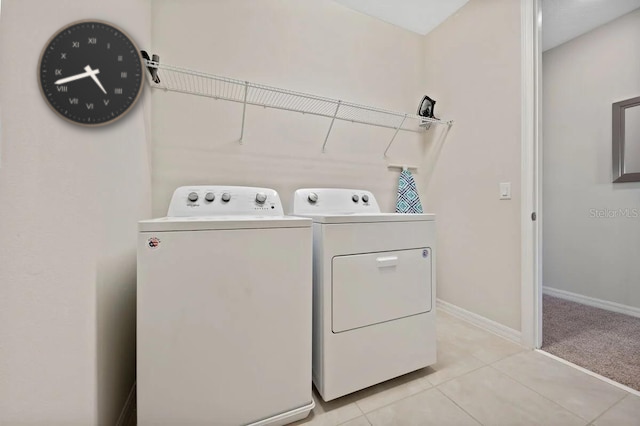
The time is 4:42
